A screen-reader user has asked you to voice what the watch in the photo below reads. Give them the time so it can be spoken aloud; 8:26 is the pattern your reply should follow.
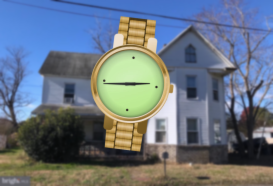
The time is 2:44
